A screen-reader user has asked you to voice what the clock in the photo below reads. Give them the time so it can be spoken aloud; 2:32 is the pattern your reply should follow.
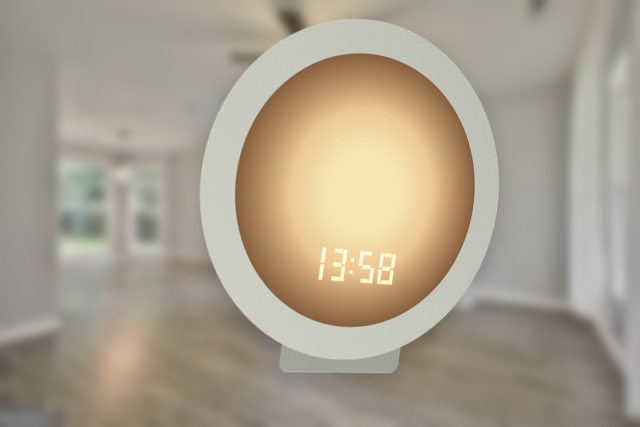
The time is 13:58
